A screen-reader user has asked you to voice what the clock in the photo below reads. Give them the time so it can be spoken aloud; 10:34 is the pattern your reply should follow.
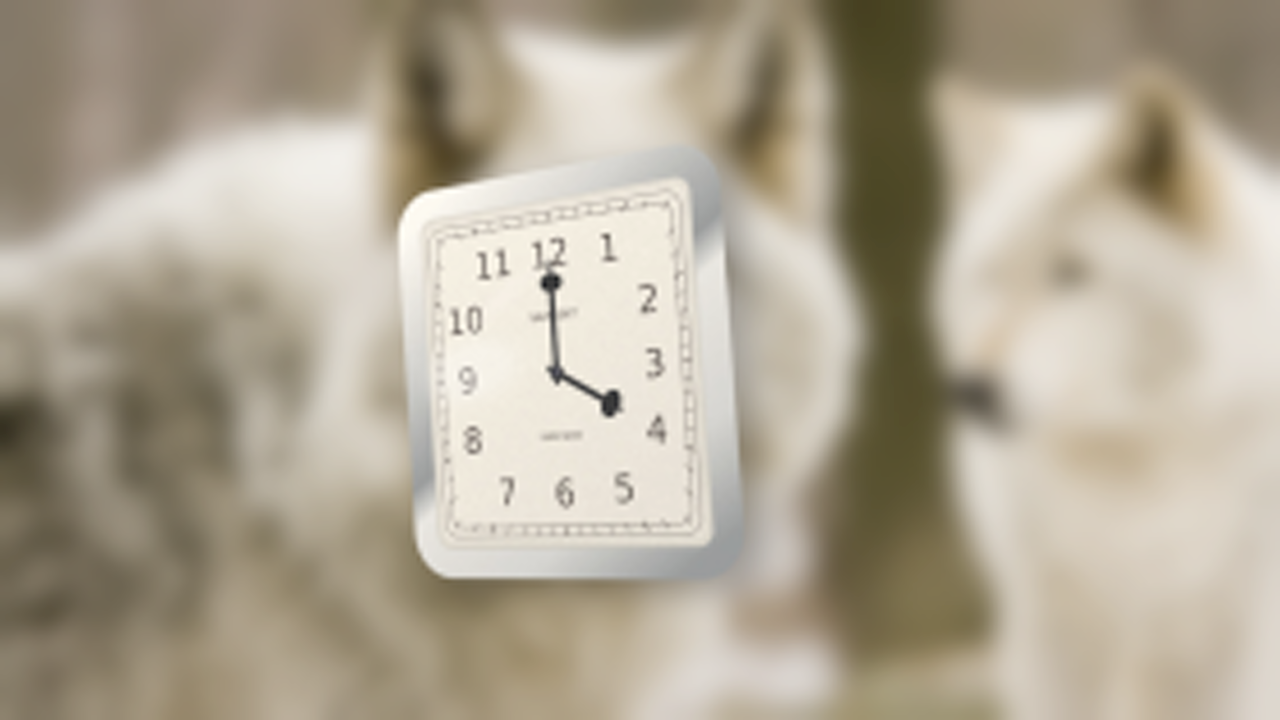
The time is 4:00
